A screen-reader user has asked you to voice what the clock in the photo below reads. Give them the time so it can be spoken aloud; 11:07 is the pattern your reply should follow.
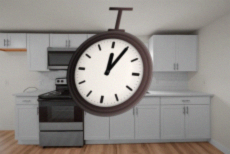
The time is 12:05
